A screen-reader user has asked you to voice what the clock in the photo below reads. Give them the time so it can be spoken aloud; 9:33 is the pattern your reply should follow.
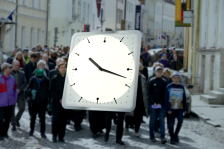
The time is 10:18
